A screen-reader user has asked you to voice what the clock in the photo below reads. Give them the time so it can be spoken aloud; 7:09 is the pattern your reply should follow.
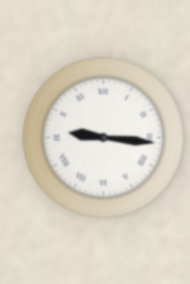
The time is 9:16
